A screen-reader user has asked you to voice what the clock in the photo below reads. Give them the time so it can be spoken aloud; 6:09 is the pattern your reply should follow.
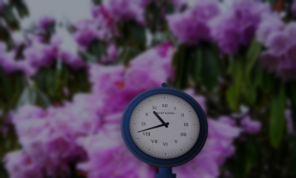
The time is 10:42
